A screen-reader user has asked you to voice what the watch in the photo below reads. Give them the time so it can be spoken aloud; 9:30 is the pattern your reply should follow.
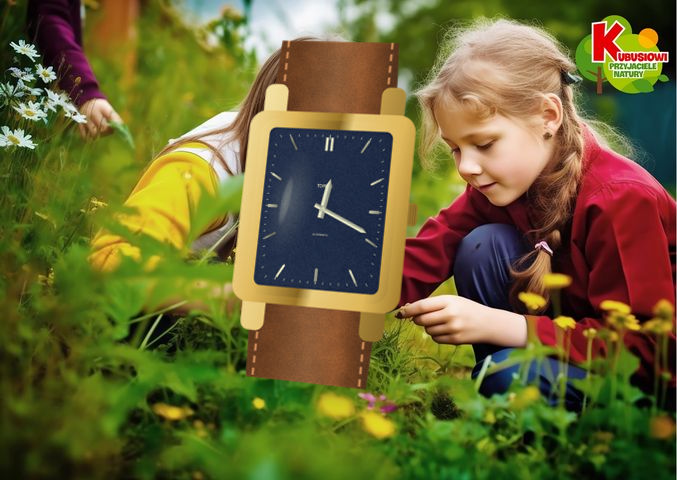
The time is 12:19
